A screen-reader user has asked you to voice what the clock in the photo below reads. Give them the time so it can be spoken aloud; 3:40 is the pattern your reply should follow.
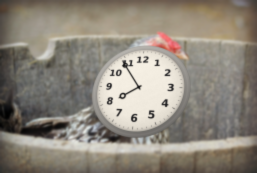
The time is 7:54
